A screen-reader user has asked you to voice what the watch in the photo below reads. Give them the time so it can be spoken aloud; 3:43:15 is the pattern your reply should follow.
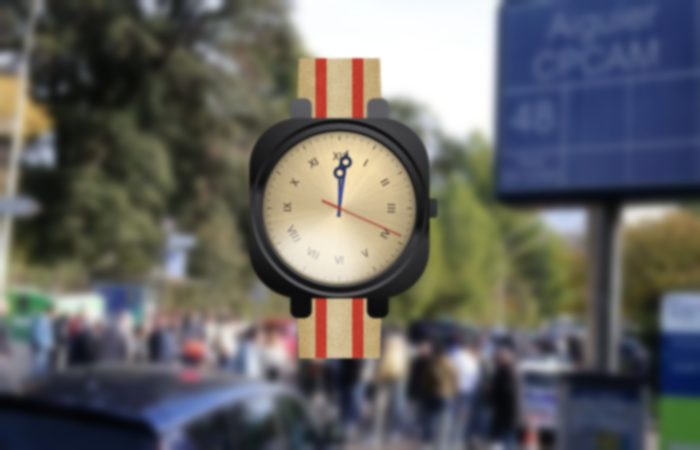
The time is 12:01:19
